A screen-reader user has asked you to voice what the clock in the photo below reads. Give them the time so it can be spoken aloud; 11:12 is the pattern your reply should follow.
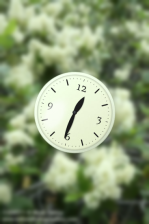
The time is 12:31
